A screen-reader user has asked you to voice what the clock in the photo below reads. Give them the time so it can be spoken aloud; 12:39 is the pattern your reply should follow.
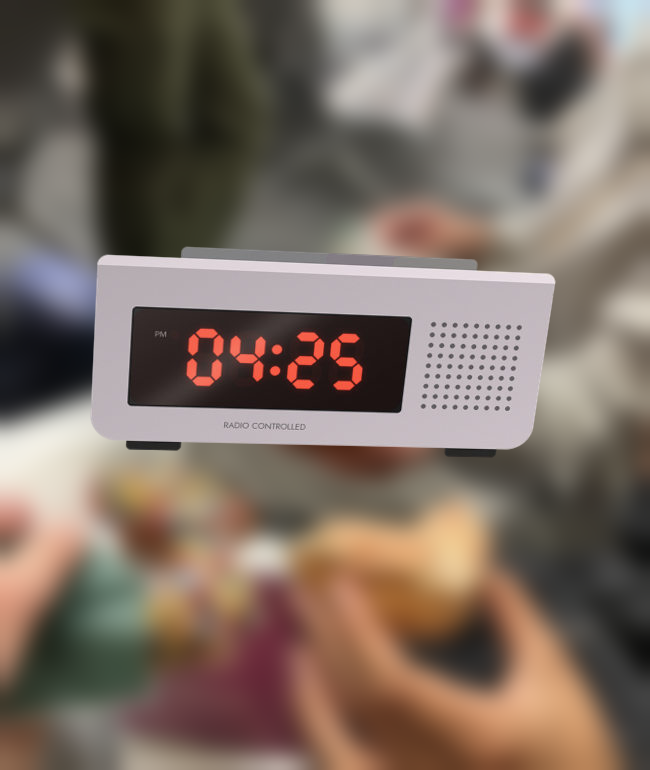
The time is 4:25
